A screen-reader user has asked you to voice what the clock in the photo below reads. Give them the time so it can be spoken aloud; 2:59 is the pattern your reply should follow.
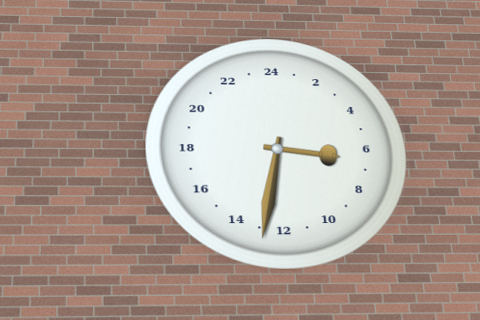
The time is 6:32
